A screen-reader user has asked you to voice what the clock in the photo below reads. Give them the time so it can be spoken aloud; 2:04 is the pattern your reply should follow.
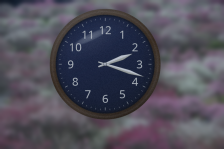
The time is 2:18
